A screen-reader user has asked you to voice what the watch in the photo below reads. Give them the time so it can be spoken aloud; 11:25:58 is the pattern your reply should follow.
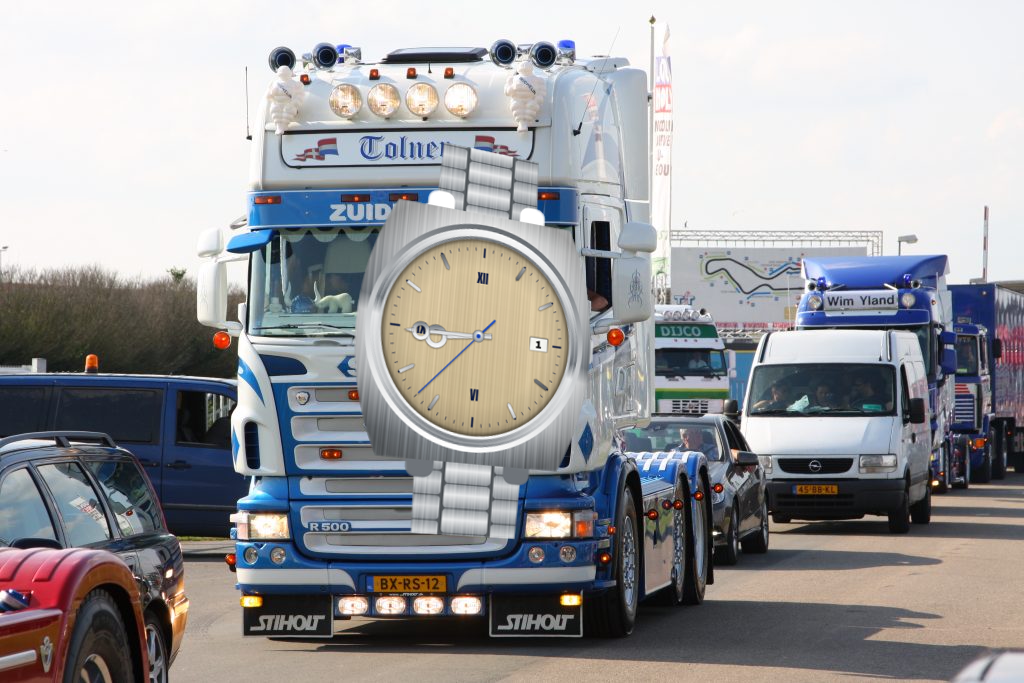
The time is 8:44:37
